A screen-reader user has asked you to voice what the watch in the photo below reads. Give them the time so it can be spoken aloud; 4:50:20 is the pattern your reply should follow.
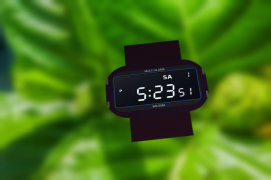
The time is 5:23:51
